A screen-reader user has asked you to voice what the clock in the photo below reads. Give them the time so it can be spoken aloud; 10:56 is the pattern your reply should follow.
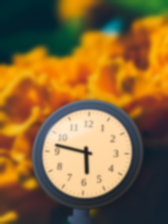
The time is 5:47
